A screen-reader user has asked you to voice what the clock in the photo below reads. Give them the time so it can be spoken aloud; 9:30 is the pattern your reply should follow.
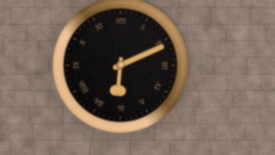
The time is 6:11
